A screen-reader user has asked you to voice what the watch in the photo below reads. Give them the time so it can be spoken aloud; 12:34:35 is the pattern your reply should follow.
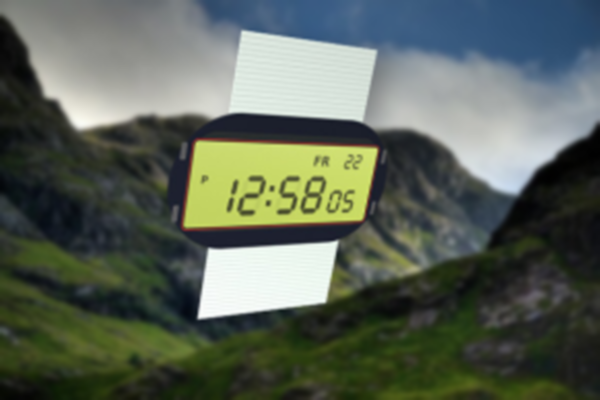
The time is 12:58:05
